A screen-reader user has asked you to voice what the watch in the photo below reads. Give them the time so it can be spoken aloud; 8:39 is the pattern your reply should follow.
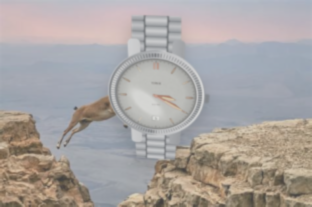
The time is 3:20
